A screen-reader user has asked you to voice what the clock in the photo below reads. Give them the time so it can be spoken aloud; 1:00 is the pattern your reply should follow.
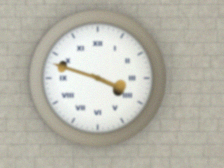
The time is 3:48
